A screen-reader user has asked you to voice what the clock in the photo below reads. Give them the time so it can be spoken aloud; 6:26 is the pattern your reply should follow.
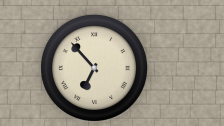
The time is 6:53
